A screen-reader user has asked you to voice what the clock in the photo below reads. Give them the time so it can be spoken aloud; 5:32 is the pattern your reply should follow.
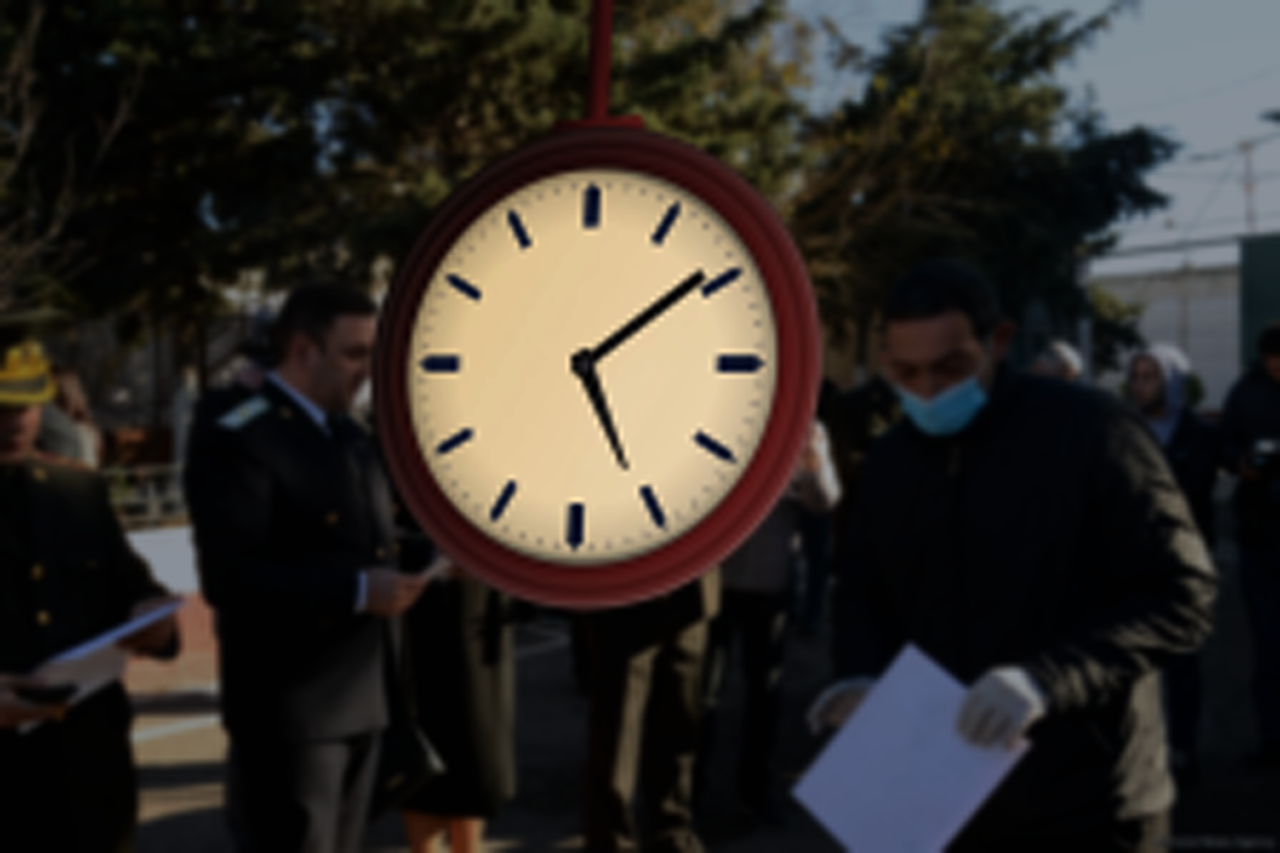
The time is 5:09
